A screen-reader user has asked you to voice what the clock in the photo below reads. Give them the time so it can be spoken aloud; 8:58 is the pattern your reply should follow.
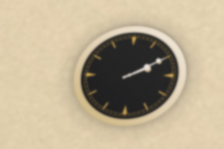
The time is 2:10
